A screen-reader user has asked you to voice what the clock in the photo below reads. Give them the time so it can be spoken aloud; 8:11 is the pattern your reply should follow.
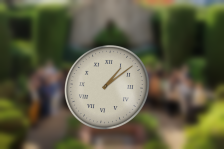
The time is 1:08
